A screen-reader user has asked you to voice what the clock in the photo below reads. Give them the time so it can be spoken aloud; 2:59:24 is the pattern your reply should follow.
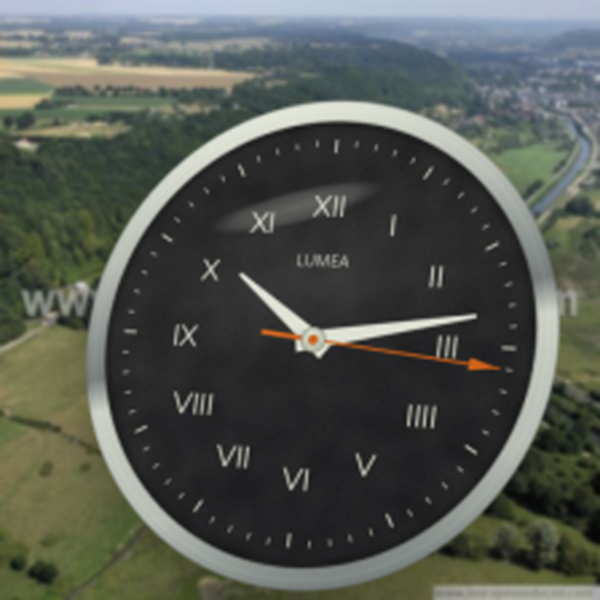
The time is 10:13:16
